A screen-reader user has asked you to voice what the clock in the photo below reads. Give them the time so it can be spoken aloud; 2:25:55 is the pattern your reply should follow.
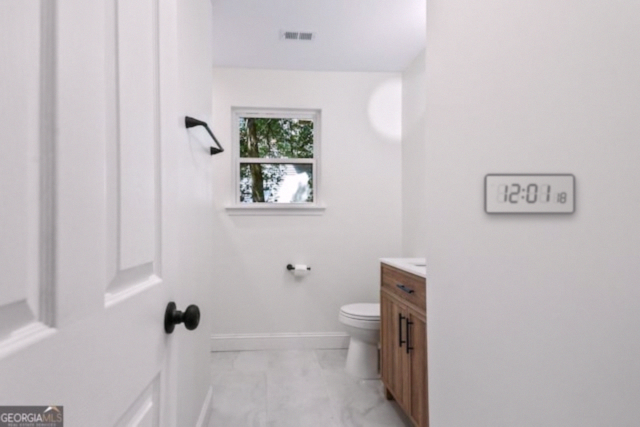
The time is 12:01:18
